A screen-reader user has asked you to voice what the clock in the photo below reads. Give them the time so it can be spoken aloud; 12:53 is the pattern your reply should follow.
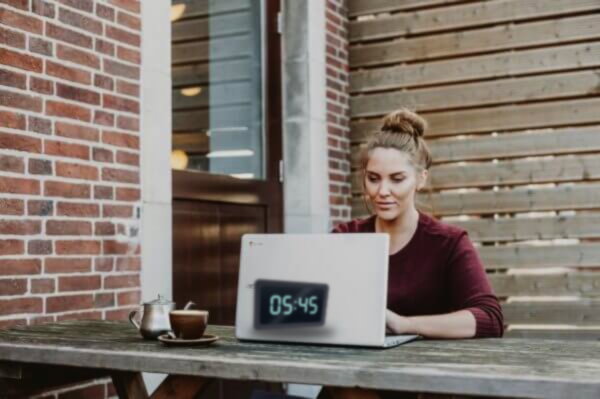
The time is 5:45
